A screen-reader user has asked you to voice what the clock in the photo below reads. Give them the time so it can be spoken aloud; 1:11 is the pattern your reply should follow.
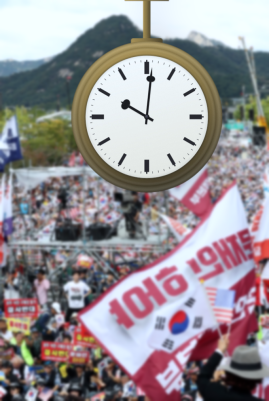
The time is 10:01
